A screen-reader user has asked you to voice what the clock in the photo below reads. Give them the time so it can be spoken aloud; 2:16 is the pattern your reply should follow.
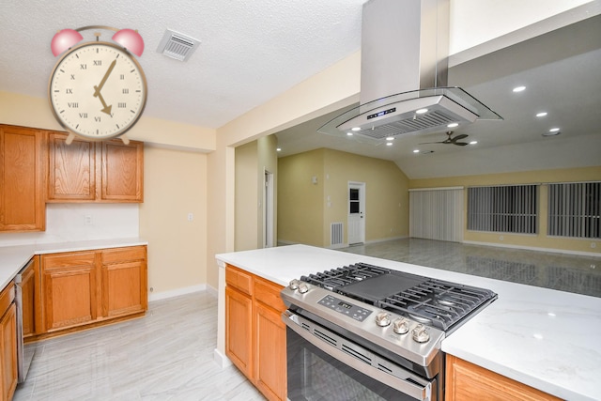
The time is 5:05
